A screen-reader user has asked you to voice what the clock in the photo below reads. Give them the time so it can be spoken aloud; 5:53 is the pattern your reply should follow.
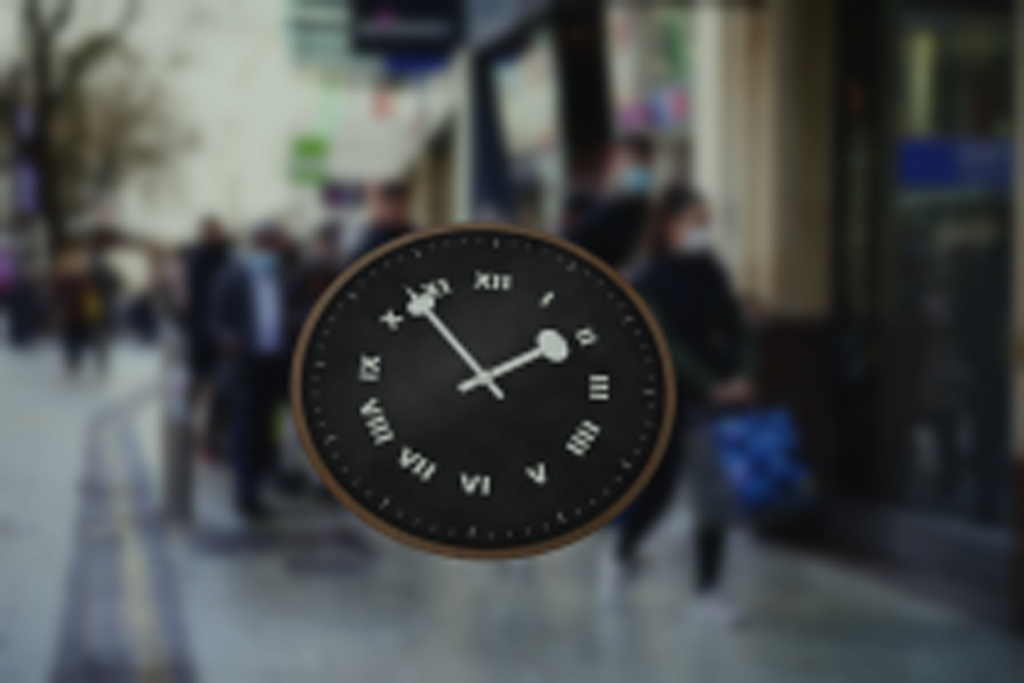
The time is 1:53
